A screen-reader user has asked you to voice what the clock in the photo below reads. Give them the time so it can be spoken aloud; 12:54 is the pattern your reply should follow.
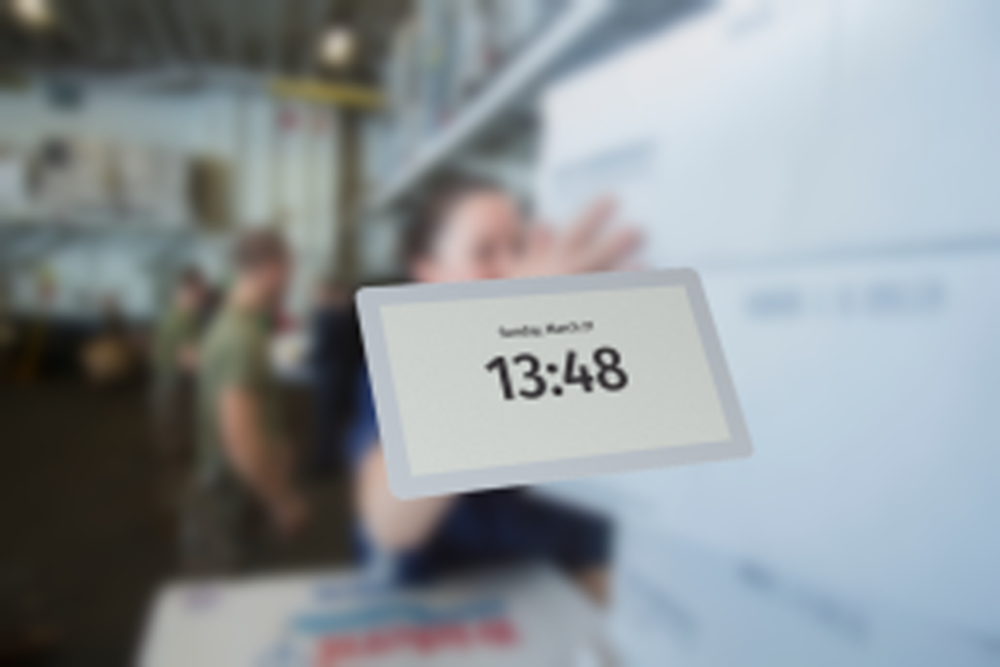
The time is 13:48
